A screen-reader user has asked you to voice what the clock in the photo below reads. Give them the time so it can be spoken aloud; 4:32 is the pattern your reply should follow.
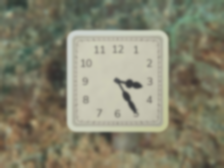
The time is 3:25
